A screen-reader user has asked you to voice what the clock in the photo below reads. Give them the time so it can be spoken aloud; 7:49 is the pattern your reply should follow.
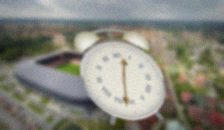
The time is 12:32
